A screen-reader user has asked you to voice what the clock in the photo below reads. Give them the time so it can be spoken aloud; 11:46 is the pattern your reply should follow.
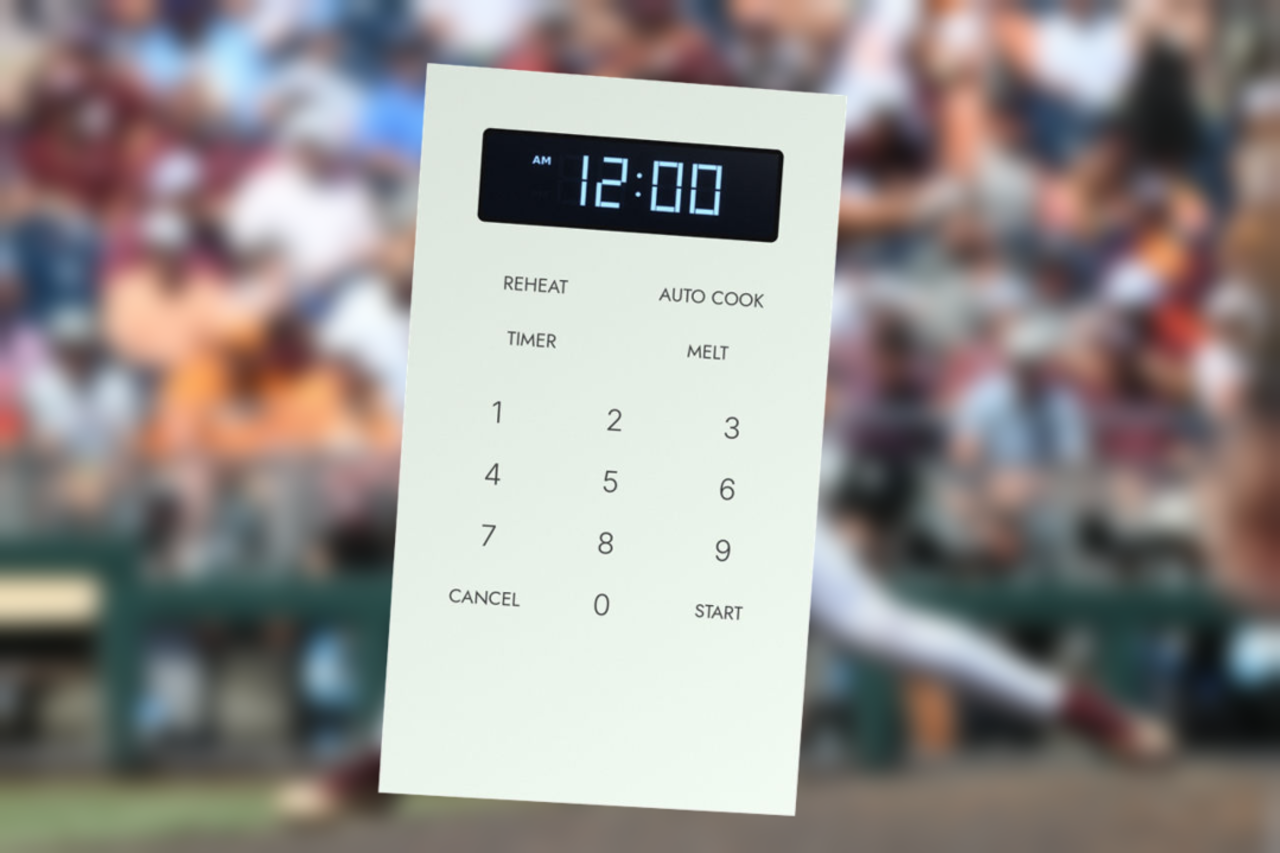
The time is 12:00
